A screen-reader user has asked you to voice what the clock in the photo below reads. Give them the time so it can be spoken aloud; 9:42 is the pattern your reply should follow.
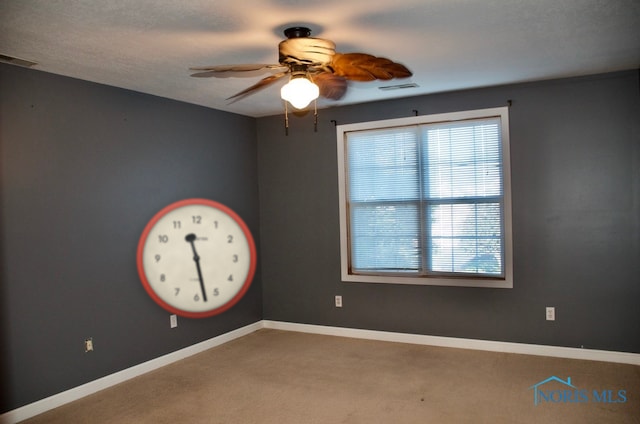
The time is 11:28
